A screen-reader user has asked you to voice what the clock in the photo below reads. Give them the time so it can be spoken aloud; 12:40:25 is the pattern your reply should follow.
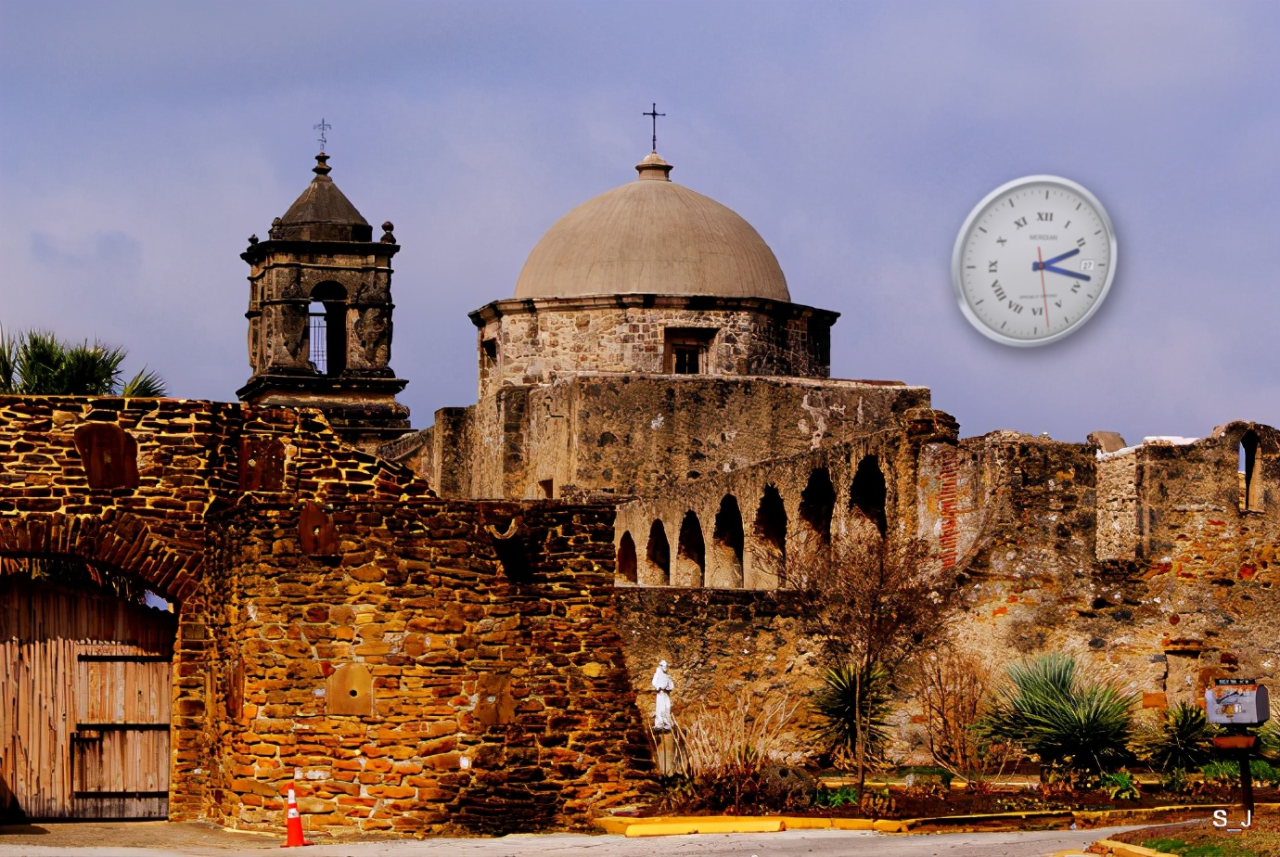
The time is 2:17:28
